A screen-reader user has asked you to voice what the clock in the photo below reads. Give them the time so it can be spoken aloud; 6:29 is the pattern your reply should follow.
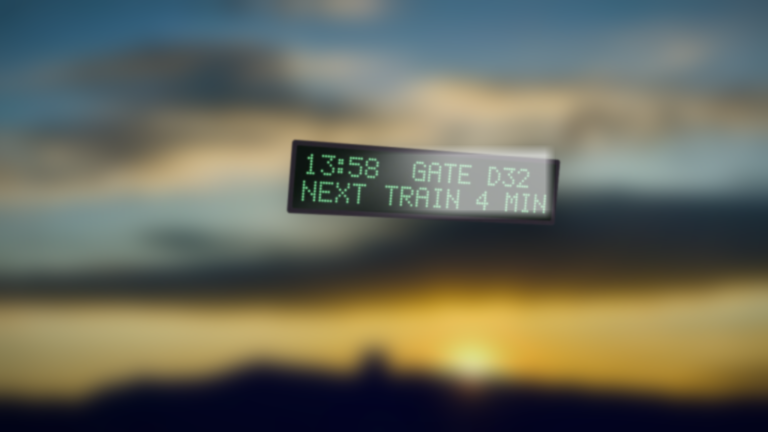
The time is 13:58
